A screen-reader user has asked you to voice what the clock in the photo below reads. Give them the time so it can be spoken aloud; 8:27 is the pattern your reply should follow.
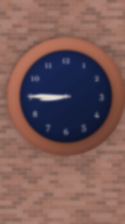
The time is 8:45
